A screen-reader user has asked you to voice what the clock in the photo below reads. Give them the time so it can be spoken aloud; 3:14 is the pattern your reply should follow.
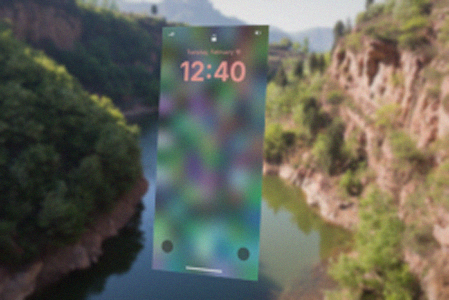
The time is 12:40
